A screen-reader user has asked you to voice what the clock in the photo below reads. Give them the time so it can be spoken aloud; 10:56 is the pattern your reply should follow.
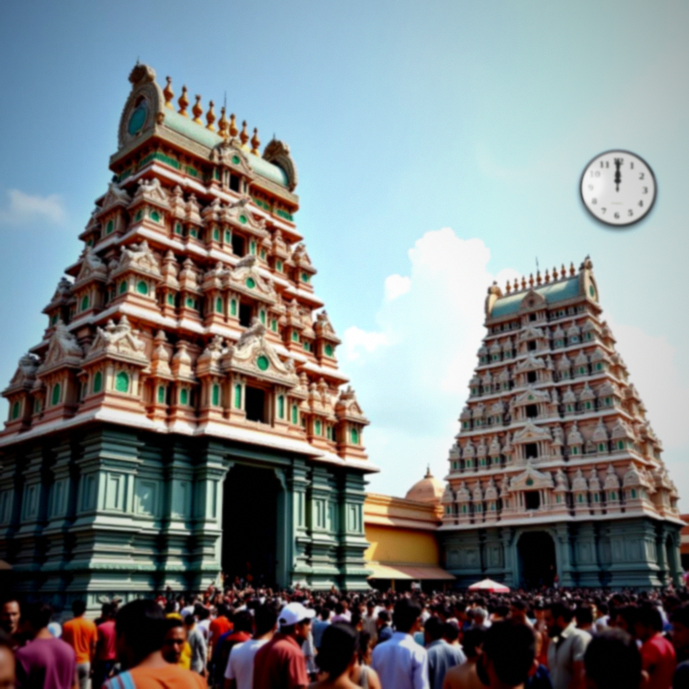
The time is 12:00
